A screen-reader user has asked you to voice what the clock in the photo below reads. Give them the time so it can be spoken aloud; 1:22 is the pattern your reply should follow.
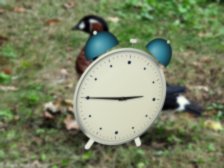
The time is 2:45
